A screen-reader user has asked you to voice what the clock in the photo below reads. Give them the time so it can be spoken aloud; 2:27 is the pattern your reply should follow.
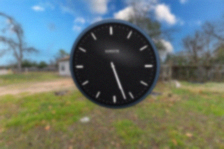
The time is 5:27
